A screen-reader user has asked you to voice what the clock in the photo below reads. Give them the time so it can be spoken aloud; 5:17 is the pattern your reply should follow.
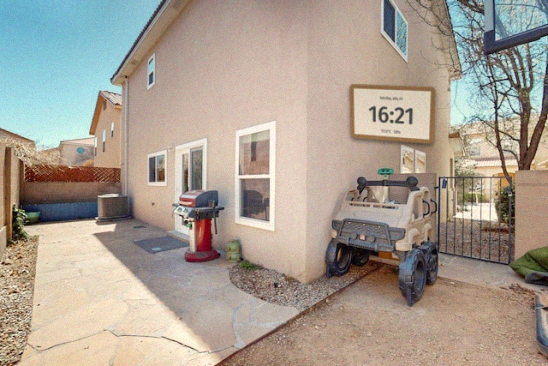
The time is 16:21
